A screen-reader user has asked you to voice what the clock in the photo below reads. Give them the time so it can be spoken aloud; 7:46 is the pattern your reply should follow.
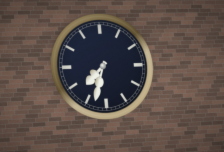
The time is 7:33
